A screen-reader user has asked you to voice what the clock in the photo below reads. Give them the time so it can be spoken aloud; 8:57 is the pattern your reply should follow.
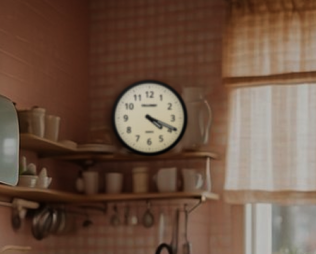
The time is 4:19
